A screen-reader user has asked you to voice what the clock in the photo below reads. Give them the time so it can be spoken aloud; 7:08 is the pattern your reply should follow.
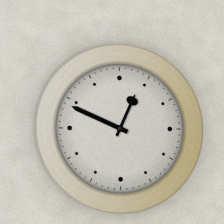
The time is 12:49
